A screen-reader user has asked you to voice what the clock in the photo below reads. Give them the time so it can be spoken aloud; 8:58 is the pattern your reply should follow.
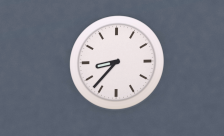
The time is 8:37
